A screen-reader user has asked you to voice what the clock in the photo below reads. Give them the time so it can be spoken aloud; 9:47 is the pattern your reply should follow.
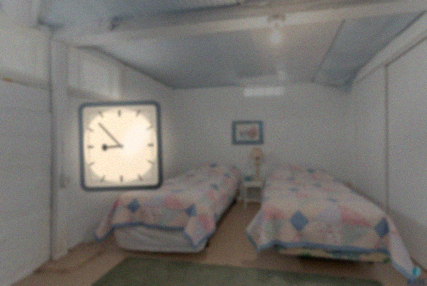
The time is 8:53
